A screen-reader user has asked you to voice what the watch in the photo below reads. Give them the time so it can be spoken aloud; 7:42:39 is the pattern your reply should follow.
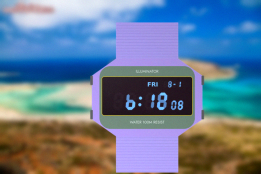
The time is 6:18:08
